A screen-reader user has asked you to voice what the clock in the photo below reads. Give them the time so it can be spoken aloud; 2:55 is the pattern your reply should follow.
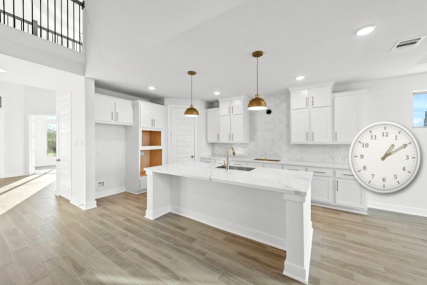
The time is 1:10
